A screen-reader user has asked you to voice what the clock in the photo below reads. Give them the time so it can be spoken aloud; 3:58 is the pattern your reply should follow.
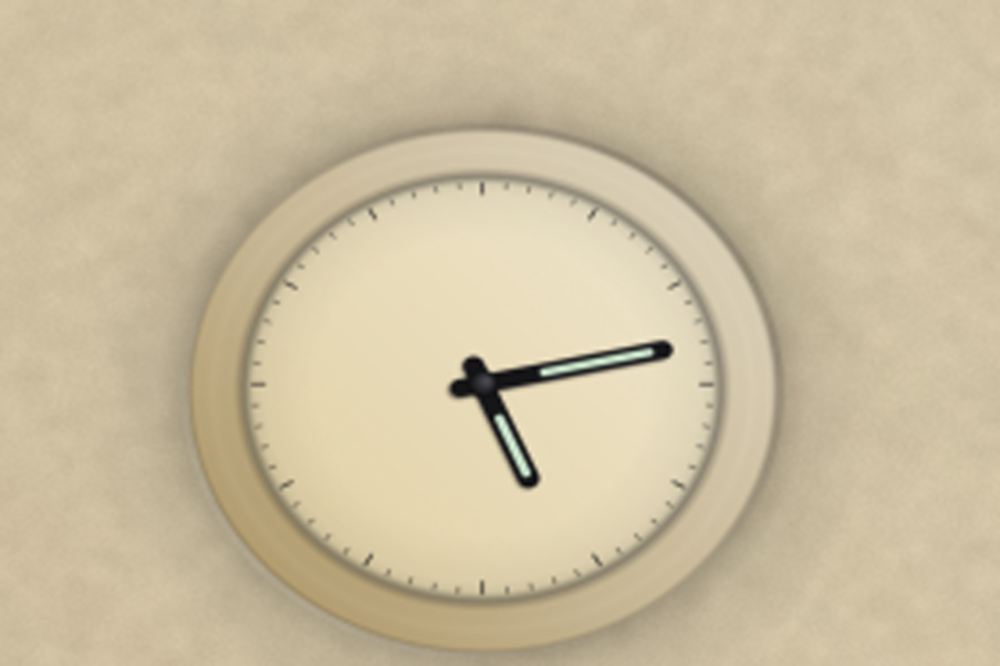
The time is 5:13
